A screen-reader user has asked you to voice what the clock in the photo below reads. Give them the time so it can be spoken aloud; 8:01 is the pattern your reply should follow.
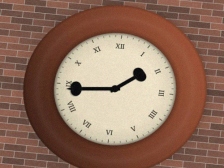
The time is 1:44
